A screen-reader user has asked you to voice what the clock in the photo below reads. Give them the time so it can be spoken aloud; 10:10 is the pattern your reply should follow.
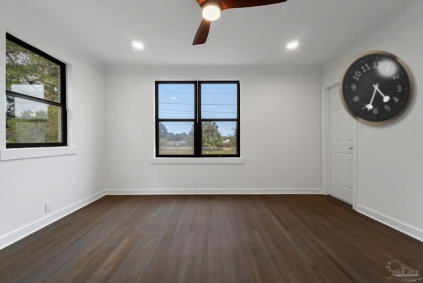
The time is 4:33
